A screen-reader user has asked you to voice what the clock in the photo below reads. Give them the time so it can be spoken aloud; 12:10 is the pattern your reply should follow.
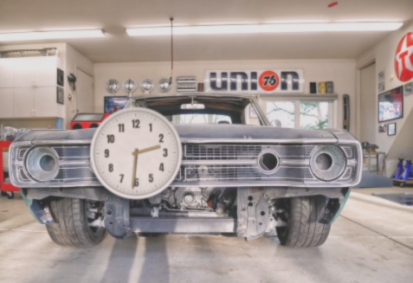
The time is 2:31
